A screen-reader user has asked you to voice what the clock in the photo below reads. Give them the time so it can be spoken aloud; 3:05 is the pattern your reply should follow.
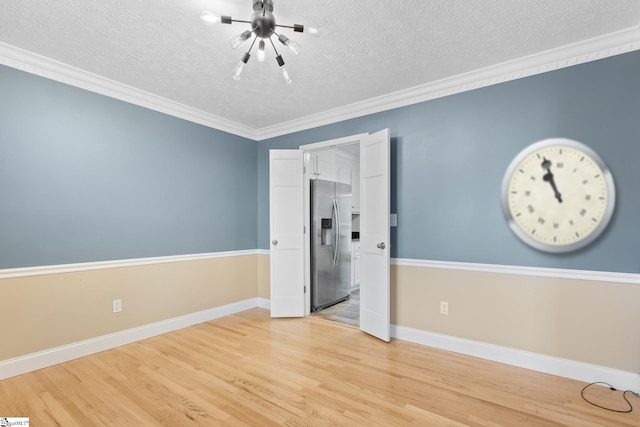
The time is 10:56
